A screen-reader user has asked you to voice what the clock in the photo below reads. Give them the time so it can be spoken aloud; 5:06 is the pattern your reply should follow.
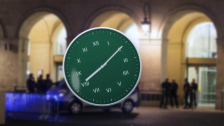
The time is 8:10
